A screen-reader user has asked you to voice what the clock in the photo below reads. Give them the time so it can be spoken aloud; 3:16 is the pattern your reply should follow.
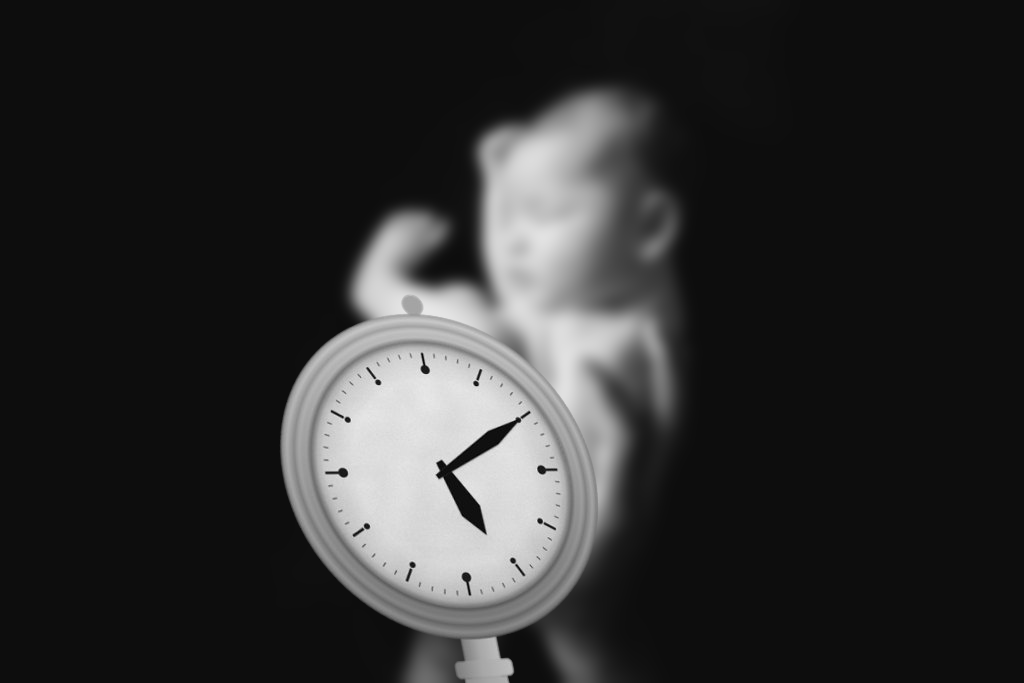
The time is 5:10
